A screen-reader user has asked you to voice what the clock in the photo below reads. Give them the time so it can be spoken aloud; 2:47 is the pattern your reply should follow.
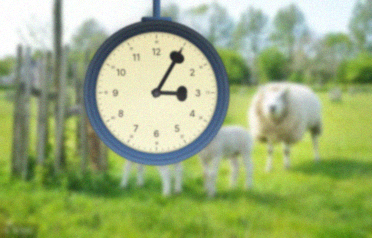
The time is 3:05
